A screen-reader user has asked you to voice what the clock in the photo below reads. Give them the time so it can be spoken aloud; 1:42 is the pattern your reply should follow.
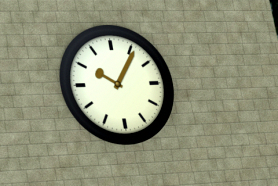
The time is 10:06
